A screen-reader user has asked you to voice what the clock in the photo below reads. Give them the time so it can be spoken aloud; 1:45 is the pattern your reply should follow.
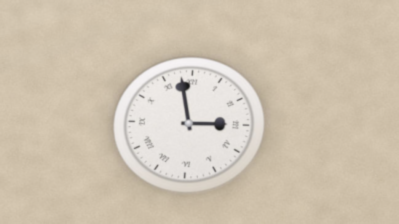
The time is 2:58
